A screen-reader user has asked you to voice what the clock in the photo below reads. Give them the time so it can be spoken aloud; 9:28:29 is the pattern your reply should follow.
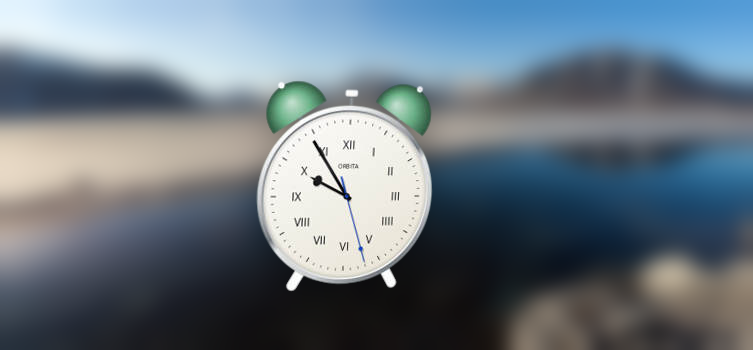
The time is 9:54:27
